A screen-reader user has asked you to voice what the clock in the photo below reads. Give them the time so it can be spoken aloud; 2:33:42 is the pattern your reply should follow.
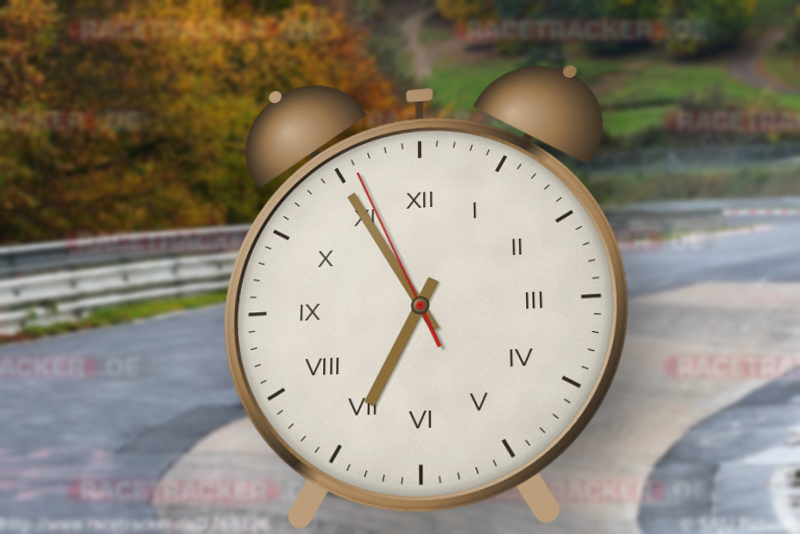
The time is 6:54:56
